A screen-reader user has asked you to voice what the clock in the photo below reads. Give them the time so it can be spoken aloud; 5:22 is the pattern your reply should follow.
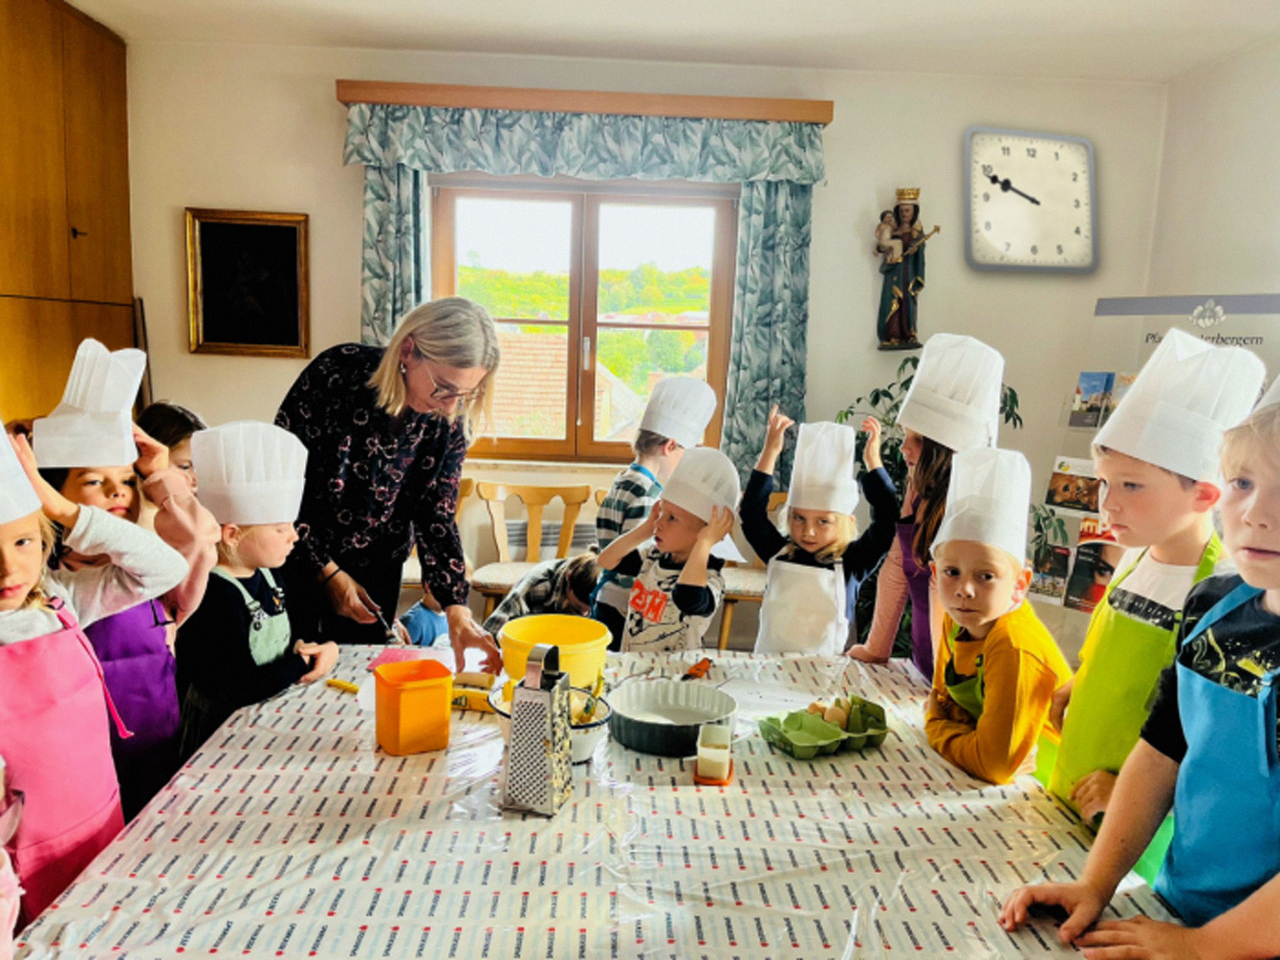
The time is 9:49
